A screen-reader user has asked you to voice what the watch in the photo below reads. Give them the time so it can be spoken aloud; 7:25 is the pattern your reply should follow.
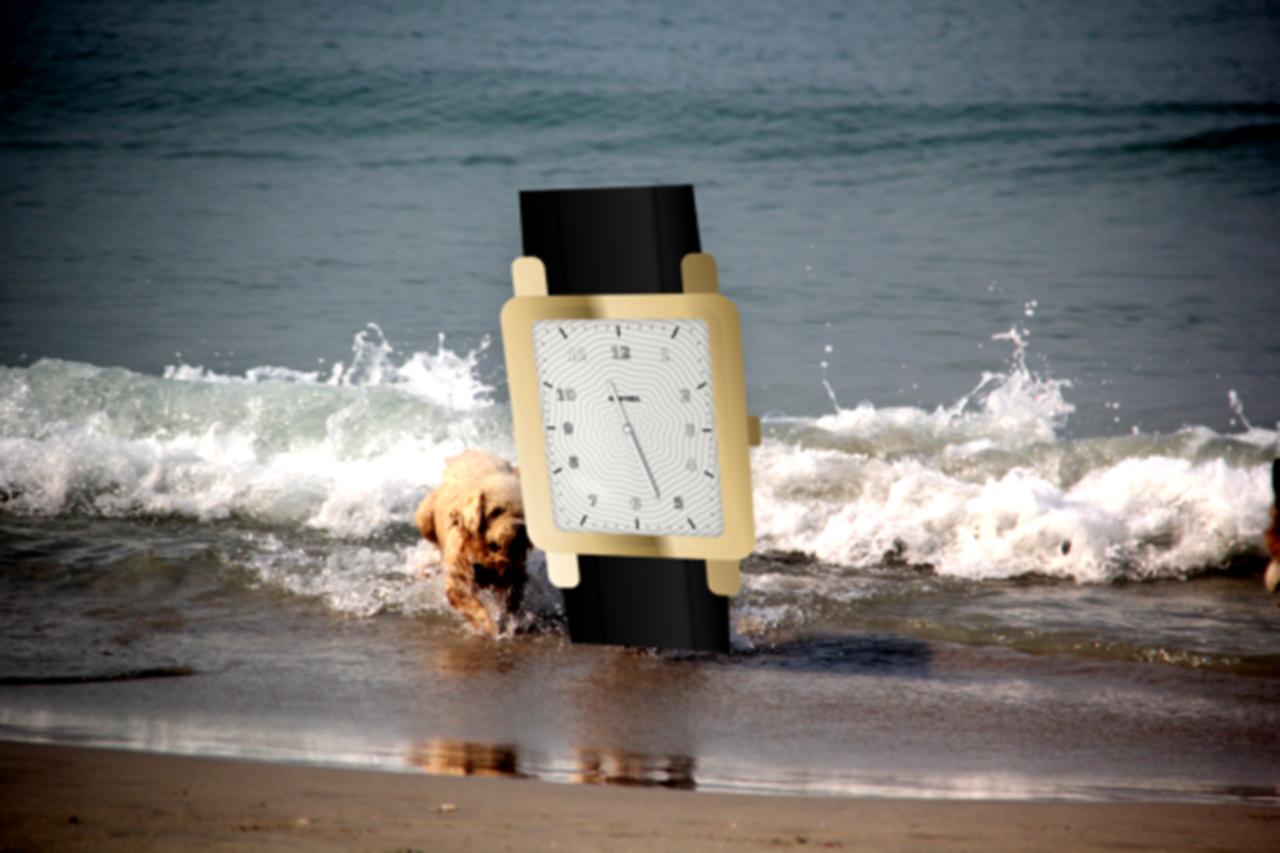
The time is 11:27
